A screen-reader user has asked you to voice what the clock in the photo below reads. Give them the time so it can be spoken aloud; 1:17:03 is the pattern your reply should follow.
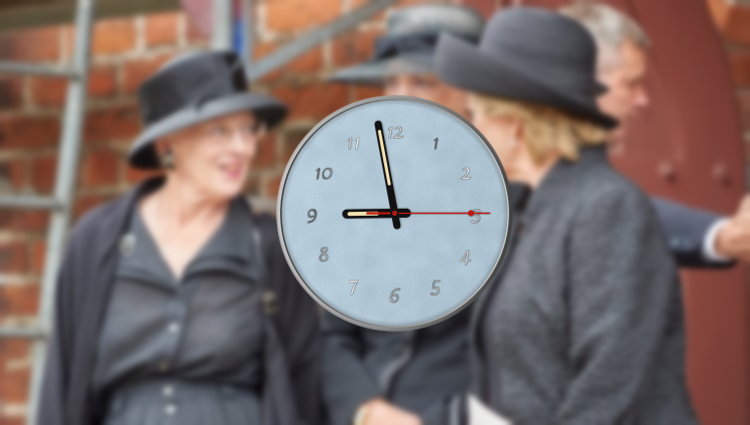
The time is 8:58:15
